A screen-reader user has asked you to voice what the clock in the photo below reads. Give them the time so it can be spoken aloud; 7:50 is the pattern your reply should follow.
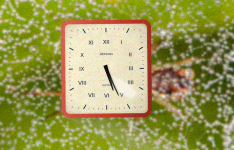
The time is 5:26
